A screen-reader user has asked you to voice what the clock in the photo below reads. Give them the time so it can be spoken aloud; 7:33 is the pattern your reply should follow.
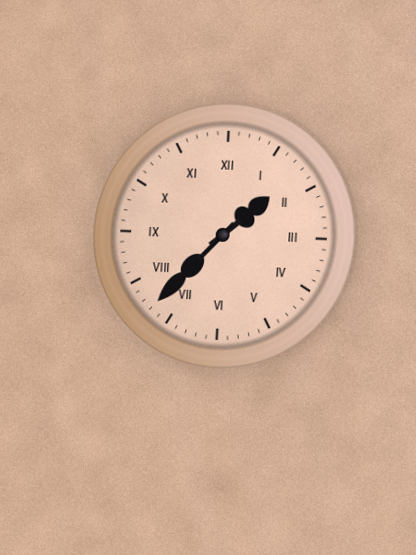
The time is 1:37
